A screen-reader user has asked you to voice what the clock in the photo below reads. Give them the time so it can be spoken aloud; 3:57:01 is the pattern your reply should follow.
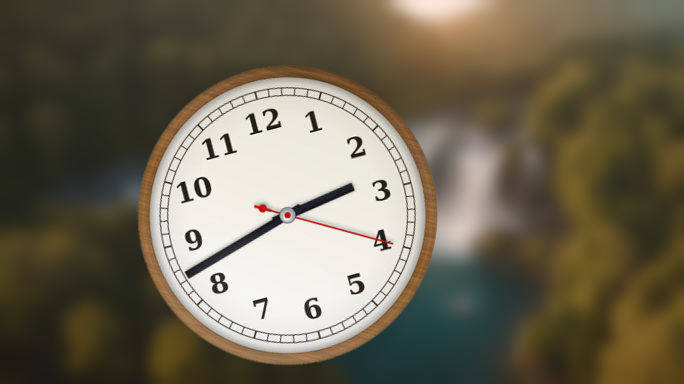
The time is 2:42:20
